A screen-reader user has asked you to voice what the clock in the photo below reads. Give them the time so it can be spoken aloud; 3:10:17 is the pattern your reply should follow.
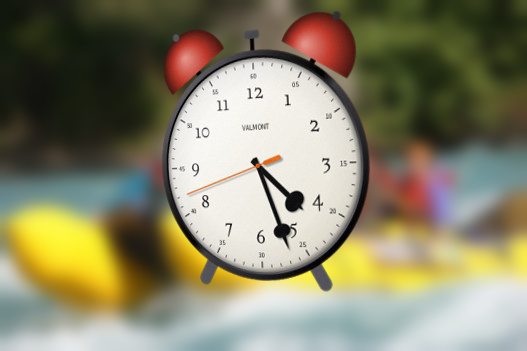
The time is 4:26:42
